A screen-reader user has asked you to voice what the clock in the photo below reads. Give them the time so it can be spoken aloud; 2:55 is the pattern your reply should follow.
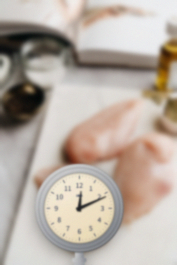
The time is 12:11
